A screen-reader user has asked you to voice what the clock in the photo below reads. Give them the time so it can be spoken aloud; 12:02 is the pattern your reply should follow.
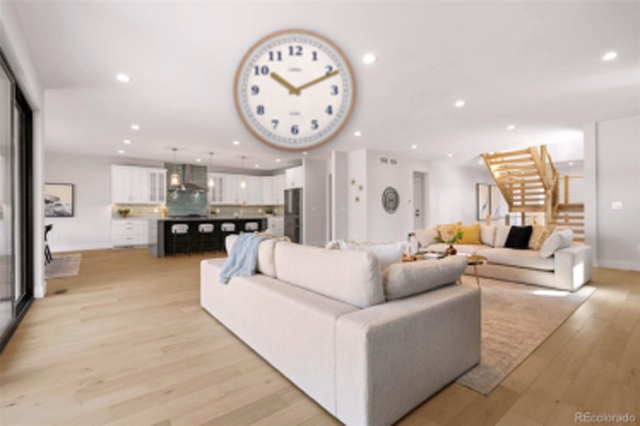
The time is 10:11
